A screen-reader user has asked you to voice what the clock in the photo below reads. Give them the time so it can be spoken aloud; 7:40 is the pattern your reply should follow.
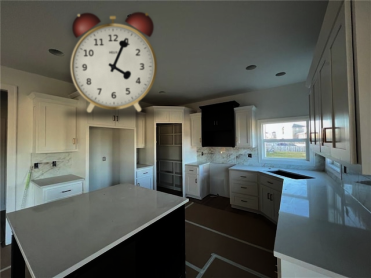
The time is 4:04
